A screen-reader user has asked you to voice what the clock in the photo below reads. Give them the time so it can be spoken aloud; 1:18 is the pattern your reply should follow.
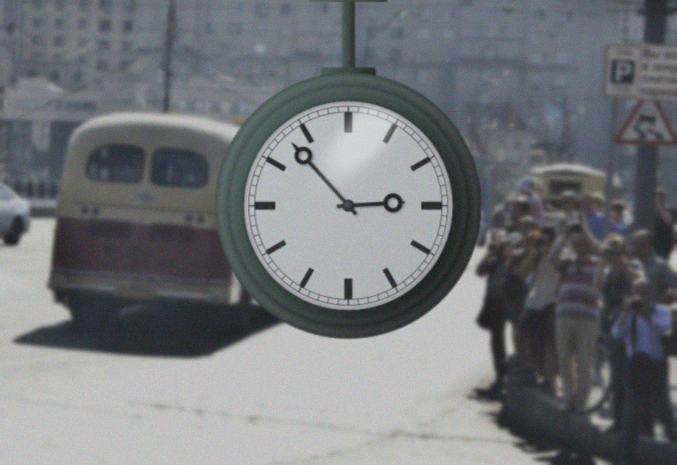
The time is 2:53
